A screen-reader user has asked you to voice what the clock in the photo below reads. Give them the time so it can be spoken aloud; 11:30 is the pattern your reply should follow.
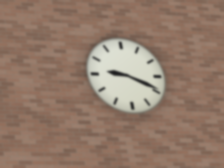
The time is 9:19
